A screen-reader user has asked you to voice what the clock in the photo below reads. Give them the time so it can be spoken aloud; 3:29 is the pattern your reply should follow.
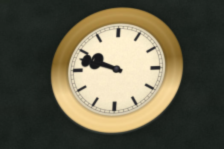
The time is 9:48
